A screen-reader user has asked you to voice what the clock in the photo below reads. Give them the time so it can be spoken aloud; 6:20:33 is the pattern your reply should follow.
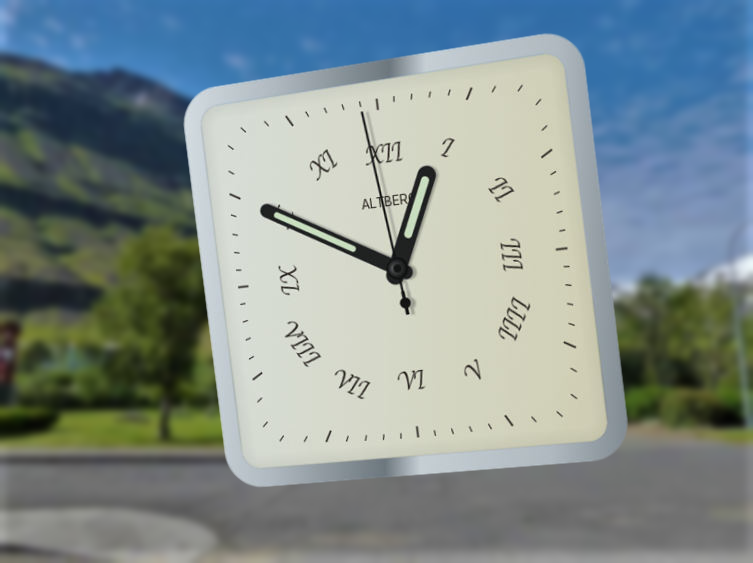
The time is 12:49:59
